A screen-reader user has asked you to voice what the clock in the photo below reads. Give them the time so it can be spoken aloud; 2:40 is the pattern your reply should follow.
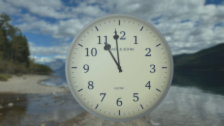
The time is 10:59
